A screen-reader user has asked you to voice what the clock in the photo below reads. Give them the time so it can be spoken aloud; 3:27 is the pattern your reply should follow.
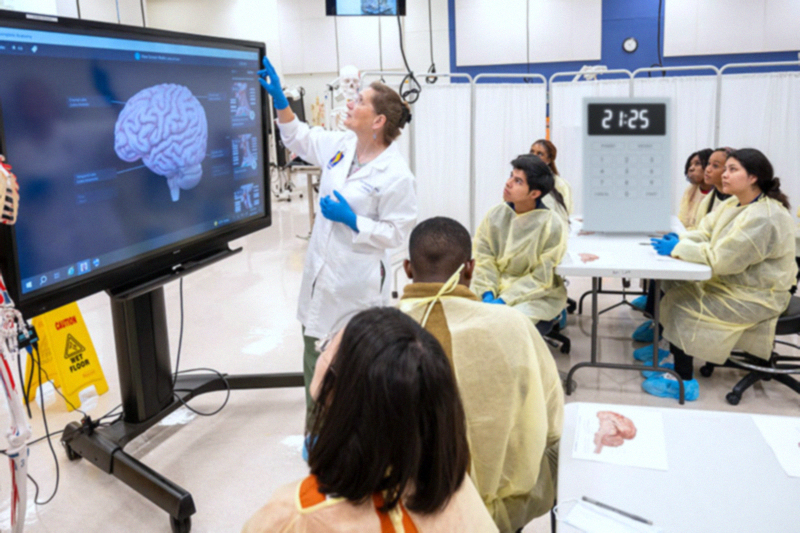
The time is 21:25
